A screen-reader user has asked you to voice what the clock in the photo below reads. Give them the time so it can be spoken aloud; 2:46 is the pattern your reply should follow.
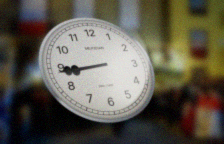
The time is 8:44
